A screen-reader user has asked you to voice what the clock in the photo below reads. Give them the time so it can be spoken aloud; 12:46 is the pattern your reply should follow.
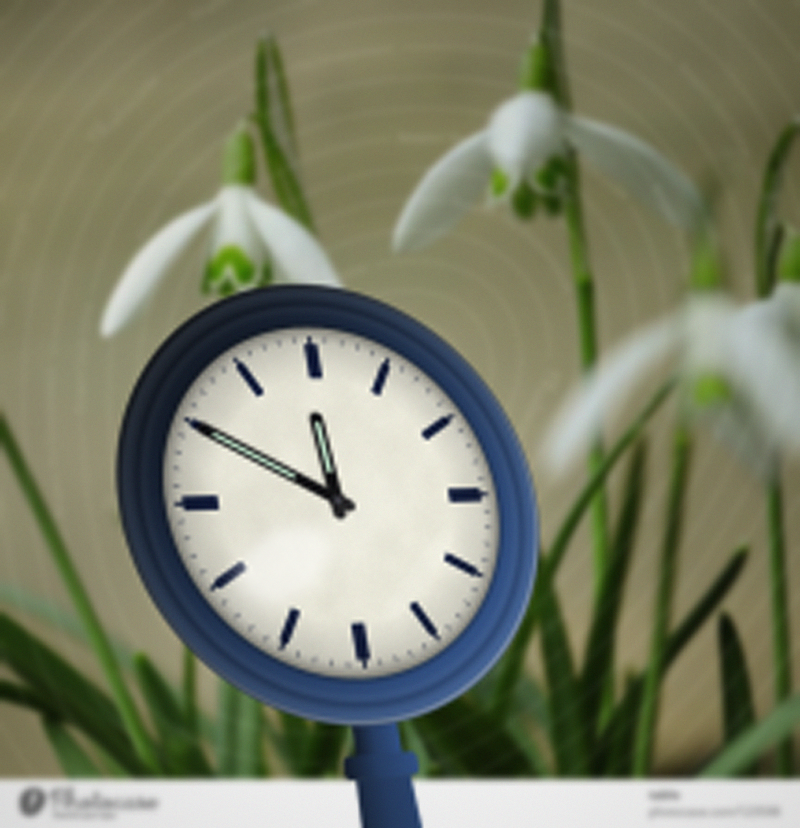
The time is 11:50
